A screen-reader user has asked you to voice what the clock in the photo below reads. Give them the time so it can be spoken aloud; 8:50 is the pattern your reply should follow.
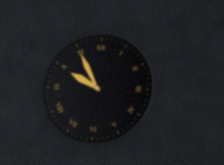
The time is 9:55
